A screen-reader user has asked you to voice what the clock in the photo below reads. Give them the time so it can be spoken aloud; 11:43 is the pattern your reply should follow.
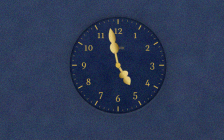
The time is 4:58
